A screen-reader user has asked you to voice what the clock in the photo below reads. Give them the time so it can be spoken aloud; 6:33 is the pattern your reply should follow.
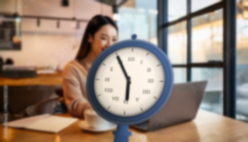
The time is 5:55
